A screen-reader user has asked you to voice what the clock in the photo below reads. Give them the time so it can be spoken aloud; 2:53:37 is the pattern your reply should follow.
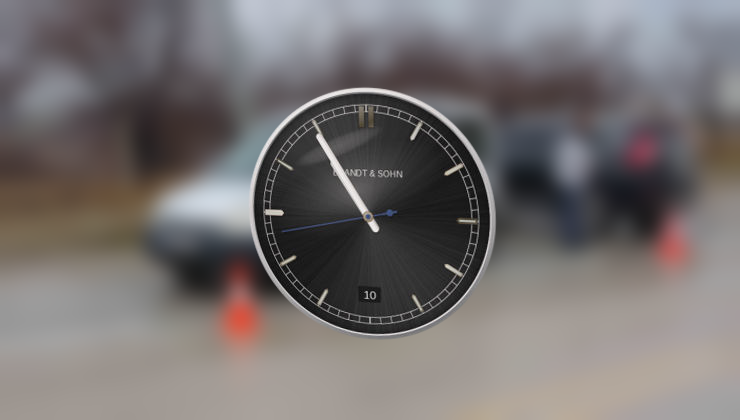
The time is 10:54:43
